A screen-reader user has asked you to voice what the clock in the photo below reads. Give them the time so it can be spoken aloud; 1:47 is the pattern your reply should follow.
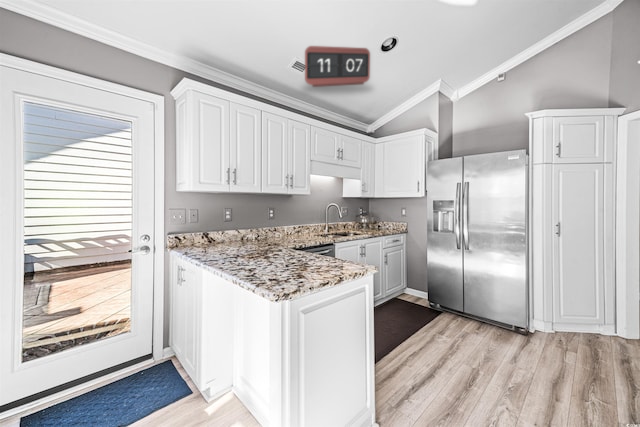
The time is 11:07
